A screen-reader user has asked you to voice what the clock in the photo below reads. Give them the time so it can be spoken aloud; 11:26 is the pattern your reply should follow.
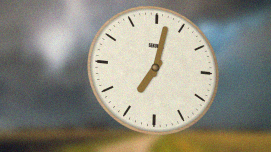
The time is 7:02
